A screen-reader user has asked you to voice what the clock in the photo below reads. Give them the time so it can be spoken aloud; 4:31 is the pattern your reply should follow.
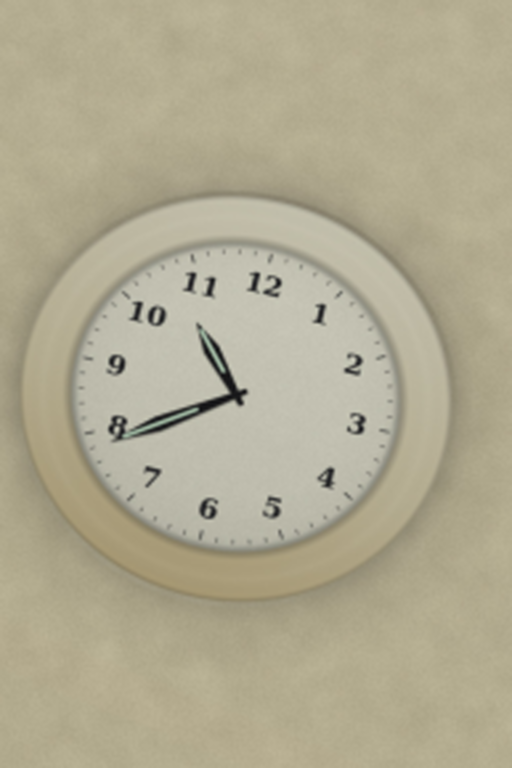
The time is 10:39
